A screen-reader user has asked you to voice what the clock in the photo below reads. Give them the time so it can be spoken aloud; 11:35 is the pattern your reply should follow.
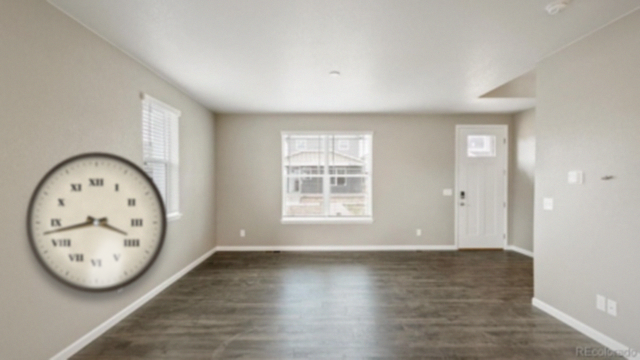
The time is 3:43
